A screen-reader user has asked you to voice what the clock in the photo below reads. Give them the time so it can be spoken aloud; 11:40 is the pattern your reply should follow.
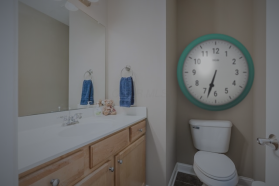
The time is 6:33
